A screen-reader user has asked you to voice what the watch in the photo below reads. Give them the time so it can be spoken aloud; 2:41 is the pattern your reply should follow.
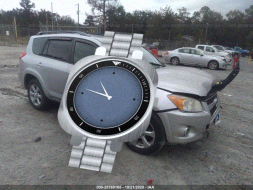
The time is 10:47
